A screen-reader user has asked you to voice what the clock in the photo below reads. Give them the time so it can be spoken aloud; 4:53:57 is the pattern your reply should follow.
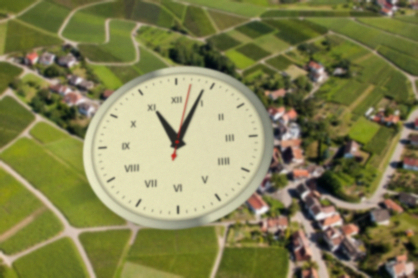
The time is 11:04:02
